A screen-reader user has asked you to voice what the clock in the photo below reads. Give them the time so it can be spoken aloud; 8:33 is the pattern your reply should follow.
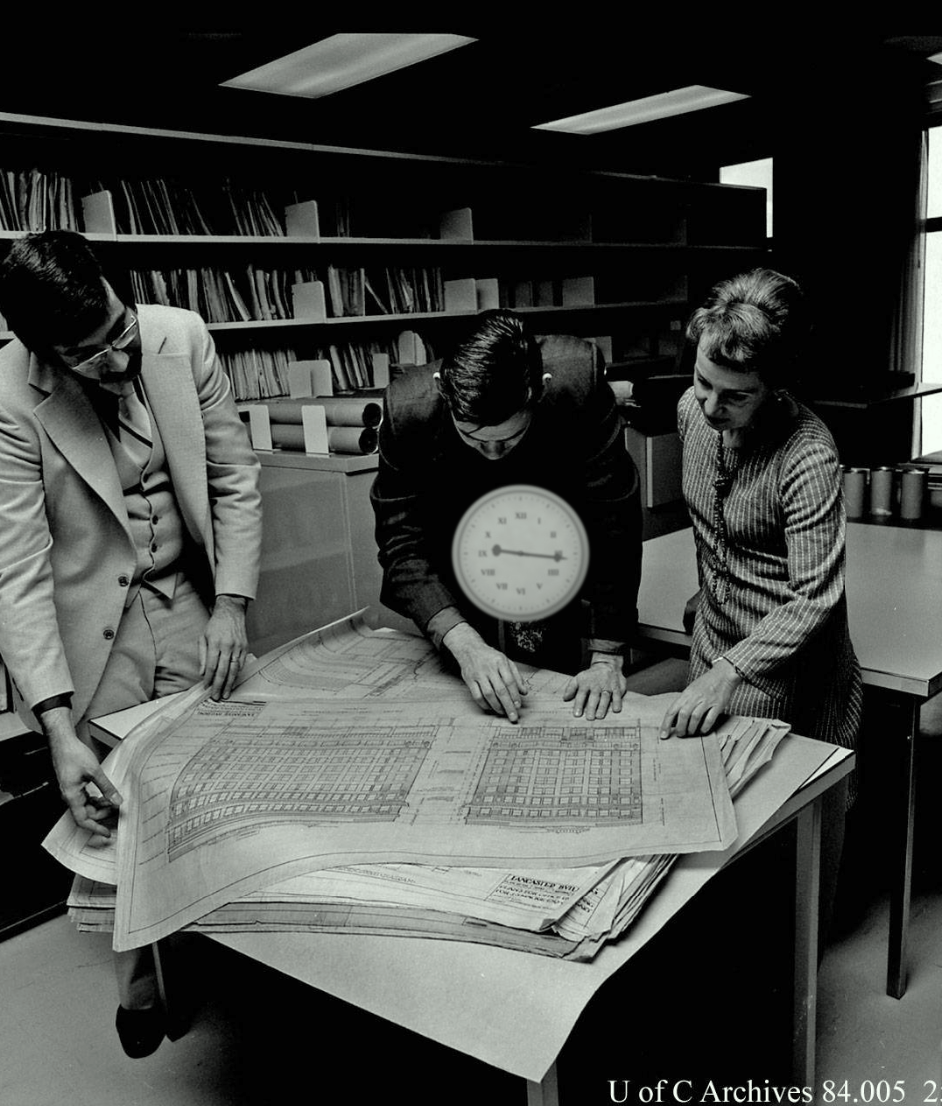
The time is 9:16
